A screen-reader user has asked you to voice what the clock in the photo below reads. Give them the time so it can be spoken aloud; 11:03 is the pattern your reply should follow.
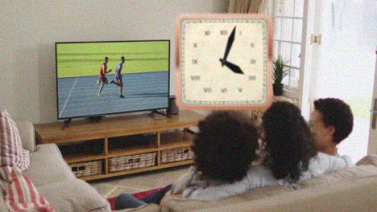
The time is 4:03
